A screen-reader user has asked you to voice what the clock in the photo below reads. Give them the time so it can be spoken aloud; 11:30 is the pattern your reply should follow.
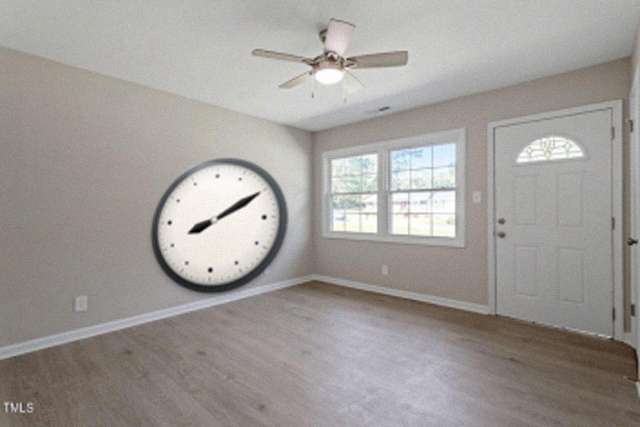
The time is 8:10
